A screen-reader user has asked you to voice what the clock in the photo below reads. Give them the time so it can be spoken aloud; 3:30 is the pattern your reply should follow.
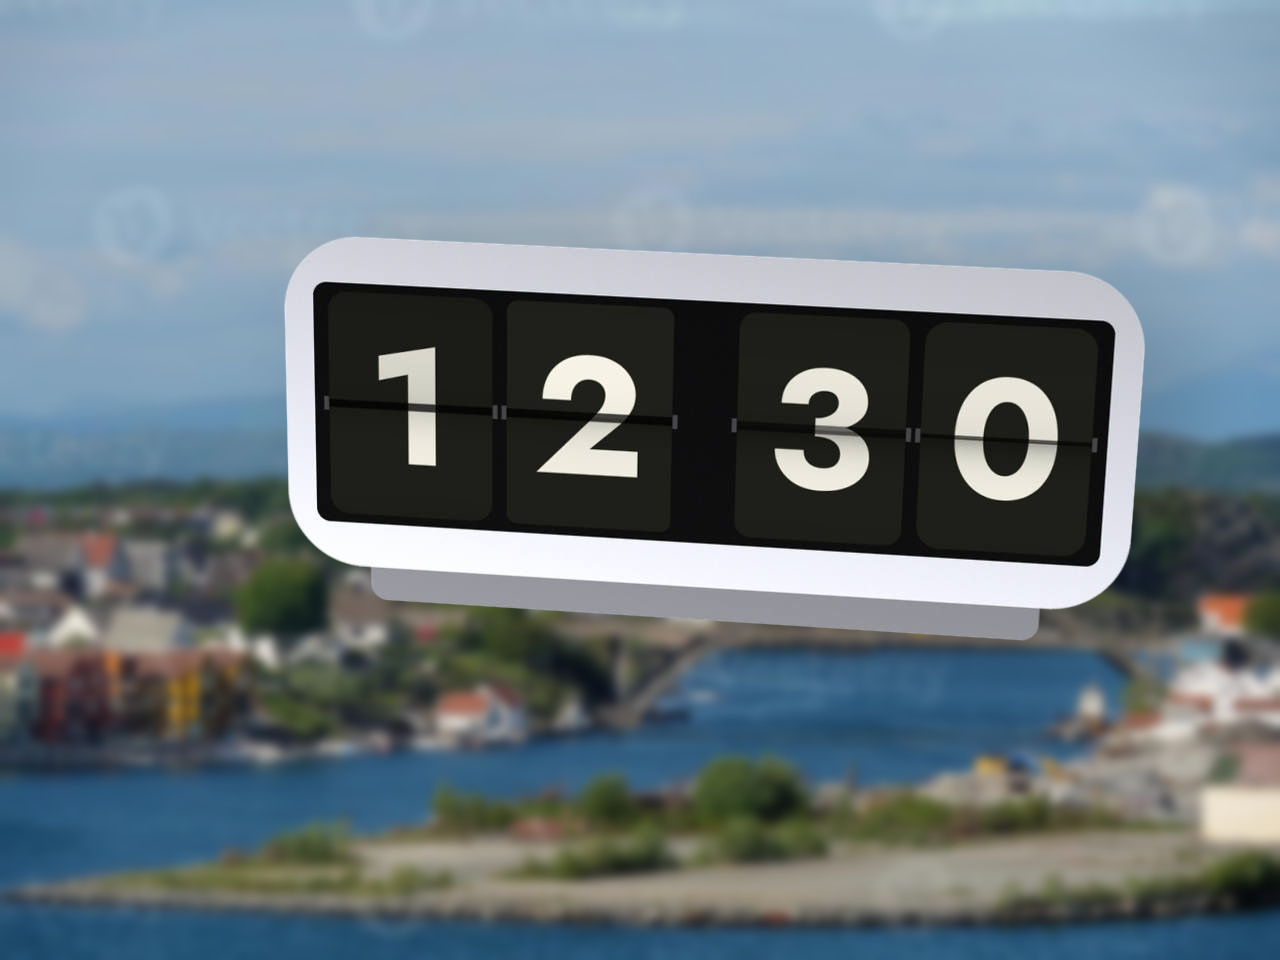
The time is 12:30
